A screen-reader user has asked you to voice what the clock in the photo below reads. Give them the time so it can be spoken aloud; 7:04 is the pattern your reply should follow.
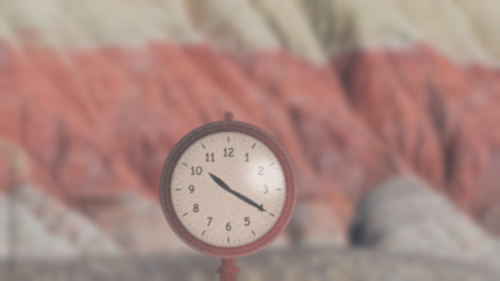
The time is 10:20
